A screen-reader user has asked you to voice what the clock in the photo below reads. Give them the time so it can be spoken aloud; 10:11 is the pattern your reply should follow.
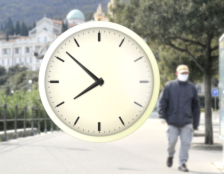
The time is 7:52
